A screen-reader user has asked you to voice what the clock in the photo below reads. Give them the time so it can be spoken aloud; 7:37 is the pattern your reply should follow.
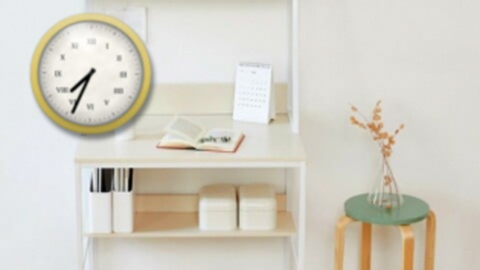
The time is 7:34
